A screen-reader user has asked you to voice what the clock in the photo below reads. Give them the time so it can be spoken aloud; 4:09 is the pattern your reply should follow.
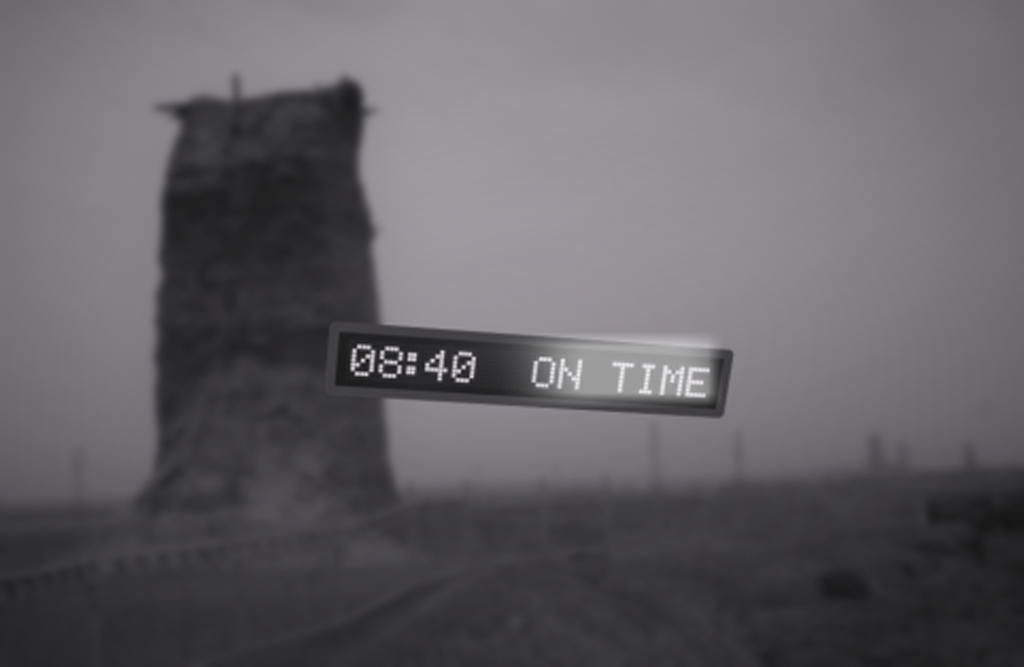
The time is 8:40
